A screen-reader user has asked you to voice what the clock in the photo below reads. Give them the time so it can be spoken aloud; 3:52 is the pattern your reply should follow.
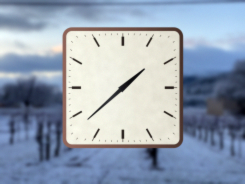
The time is 1:38
